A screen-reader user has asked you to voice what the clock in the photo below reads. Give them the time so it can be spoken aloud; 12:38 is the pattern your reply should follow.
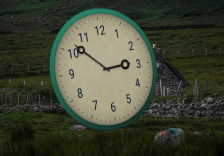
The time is 2:52
